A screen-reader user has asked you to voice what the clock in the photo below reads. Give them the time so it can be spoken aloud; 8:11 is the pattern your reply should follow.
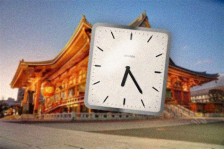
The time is 6:24
